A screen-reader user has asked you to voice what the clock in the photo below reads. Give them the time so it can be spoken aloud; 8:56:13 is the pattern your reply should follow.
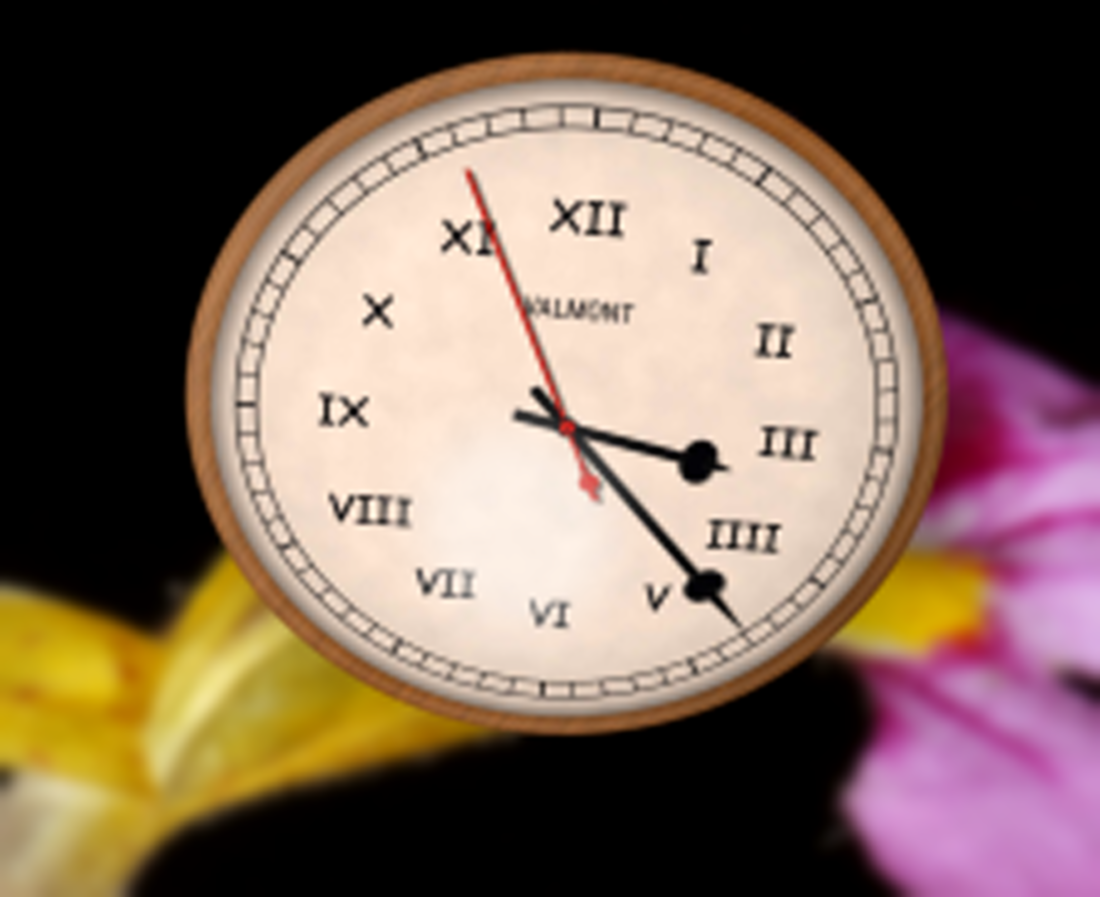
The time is 3:22:56
